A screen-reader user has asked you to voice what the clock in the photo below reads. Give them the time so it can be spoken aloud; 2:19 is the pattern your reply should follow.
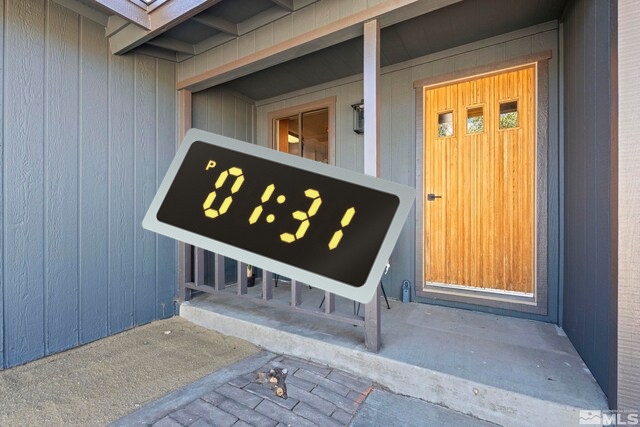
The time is 1:31
